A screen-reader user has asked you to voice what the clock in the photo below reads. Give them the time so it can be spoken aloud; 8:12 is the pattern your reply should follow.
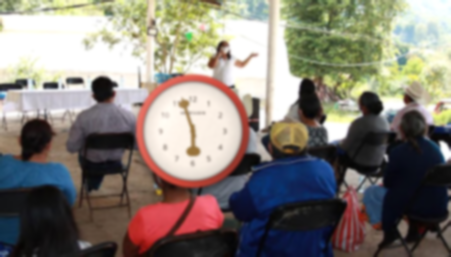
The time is 5:57
